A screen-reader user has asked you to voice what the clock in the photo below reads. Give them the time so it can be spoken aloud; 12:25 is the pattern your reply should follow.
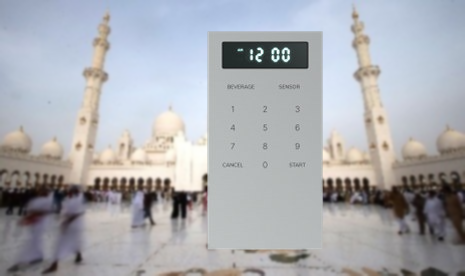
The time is 12:00
